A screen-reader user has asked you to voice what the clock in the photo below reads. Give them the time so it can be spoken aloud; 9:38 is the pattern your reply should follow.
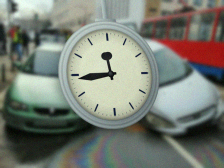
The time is 11:44
